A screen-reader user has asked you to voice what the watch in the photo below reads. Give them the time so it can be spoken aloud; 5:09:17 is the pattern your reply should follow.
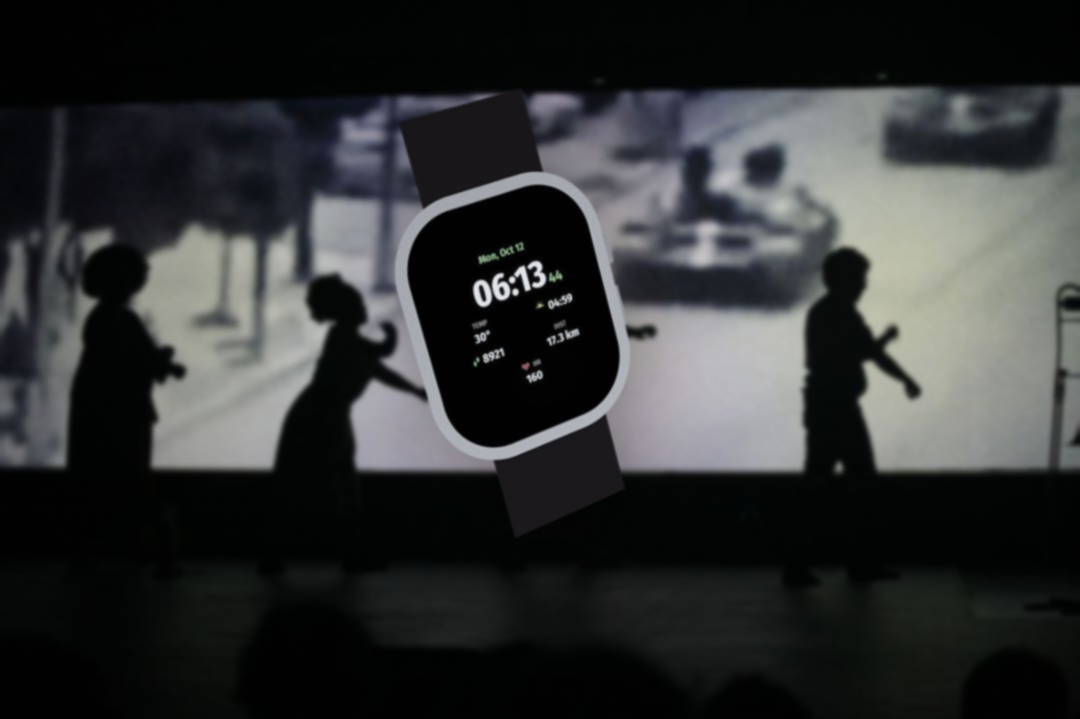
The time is 6:13:44
